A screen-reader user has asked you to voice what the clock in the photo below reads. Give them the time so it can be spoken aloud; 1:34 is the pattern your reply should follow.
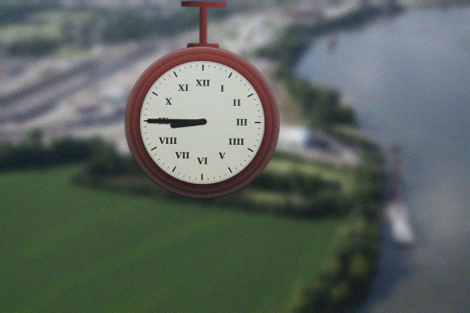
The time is 8:45
